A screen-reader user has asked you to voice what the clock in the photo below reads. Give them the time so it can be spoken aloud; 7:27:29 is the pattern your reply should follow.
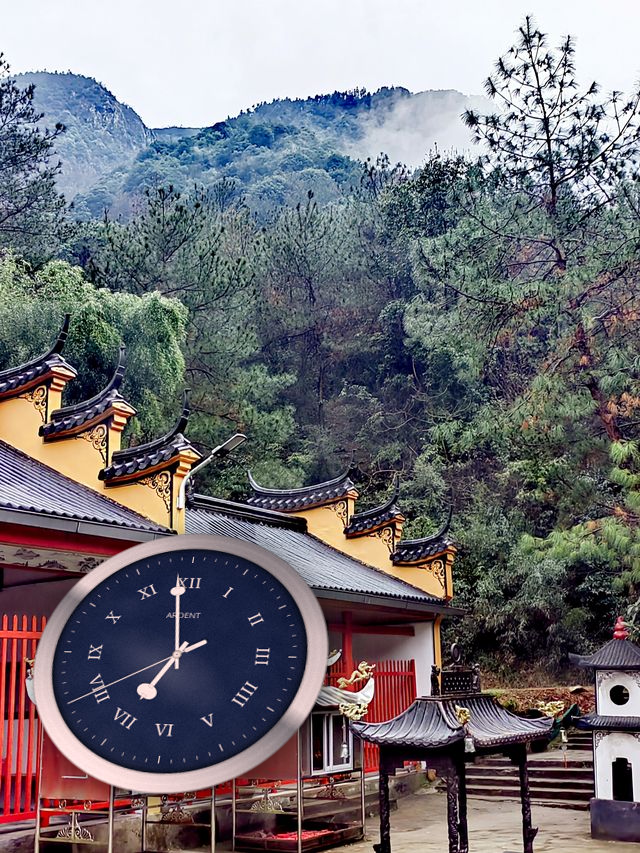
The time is 6:58:40
